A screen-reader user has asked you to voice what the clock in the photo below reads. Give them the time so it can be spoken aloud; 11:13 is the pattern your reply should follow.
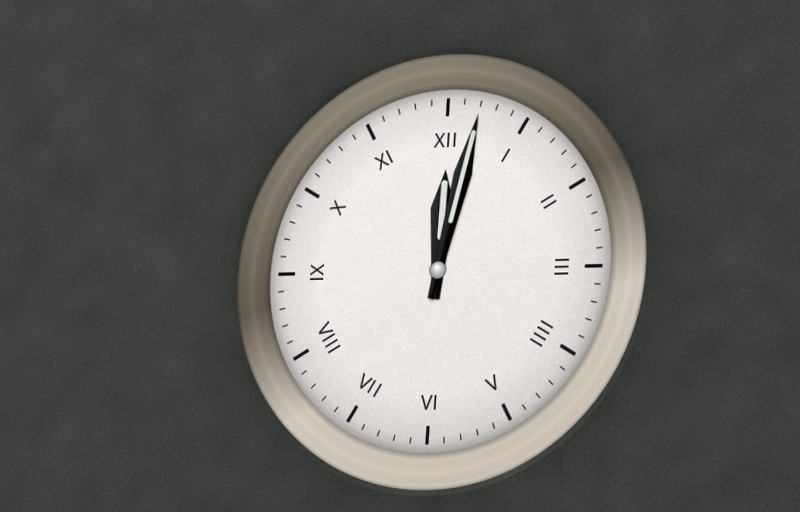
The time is 12:02
